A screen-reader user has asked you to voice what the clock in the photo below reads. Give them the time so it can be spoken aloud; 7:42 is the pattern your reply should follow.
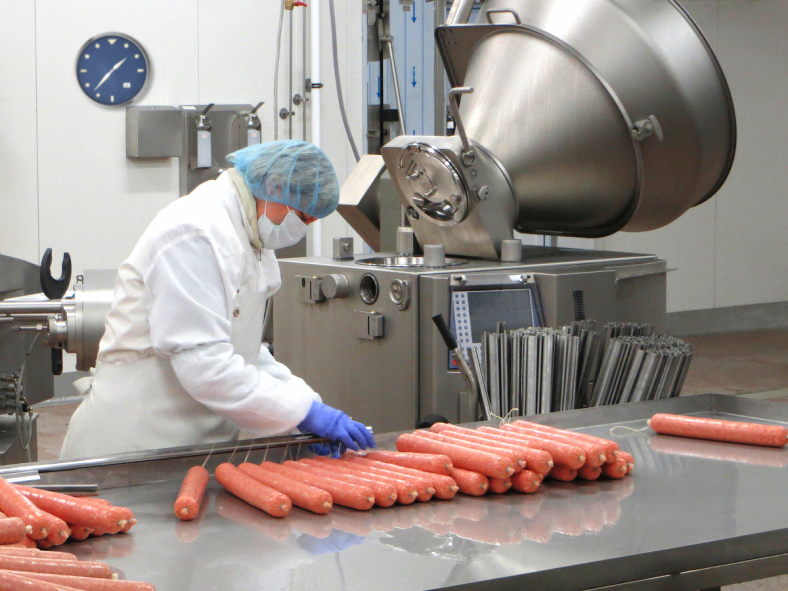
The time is 1:37
